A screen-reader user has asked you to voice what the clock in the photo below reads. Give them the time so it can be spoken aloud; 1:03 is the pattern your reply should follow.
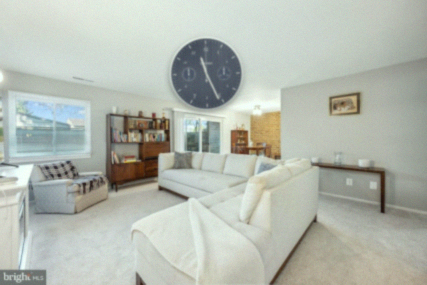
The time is 11:26
